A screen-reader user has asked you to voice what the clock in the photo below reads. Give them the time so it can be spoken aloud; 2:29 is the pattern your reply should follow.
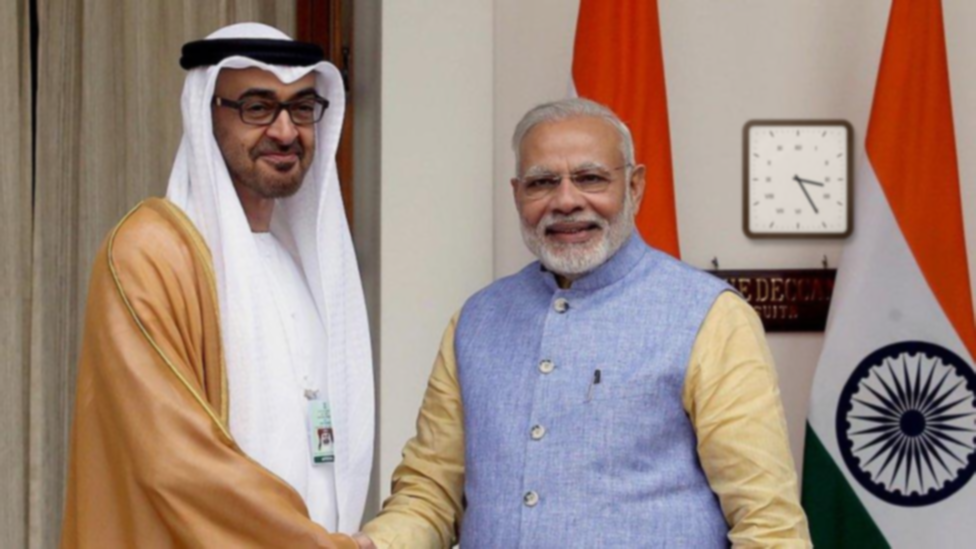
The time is 3:25
